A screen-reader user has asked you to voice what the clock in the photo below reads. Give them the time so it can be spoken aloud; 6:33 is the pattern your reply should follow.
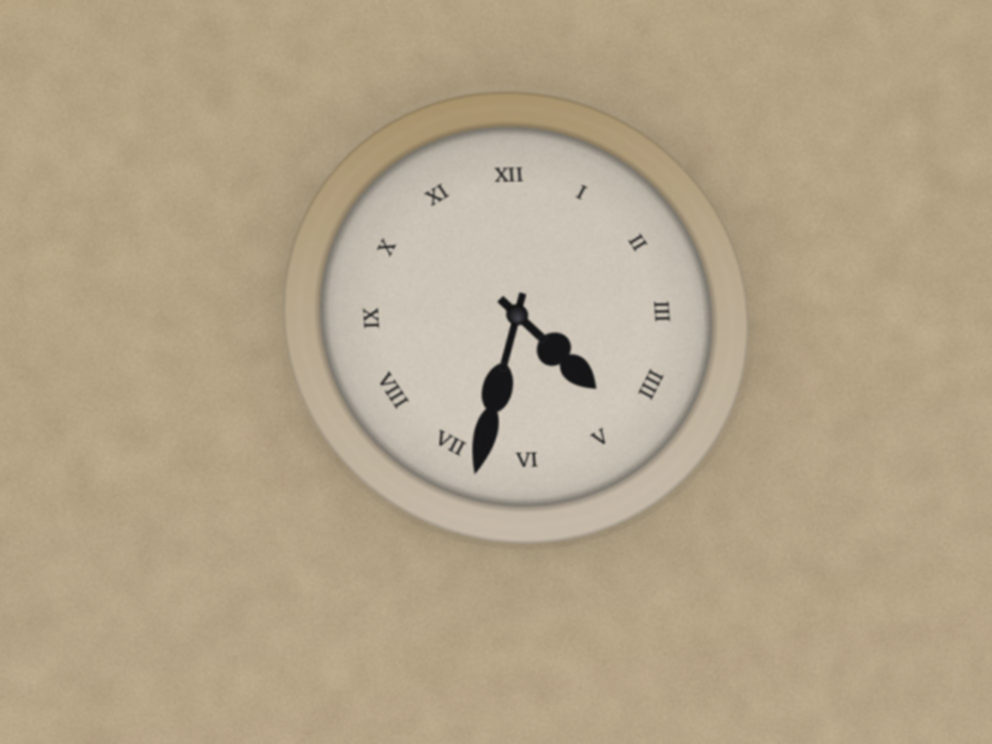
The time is 4:33
